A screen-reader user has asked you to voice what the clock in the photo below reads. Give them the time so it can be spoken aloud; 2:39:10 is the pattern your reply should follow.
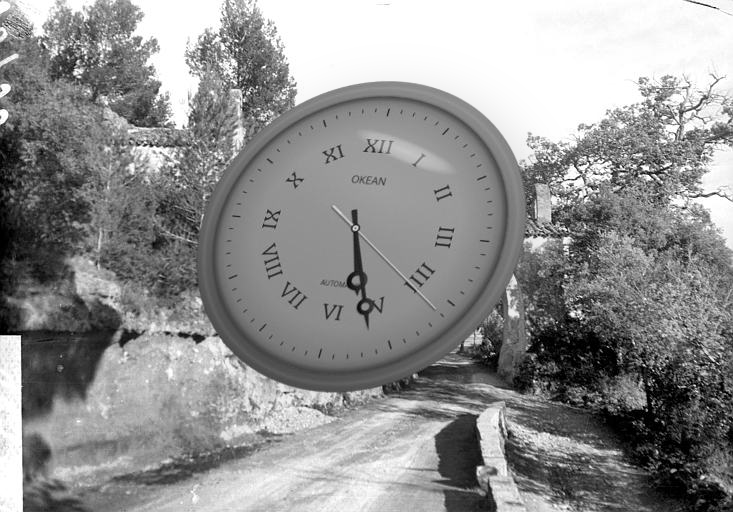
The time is 5:26:21
